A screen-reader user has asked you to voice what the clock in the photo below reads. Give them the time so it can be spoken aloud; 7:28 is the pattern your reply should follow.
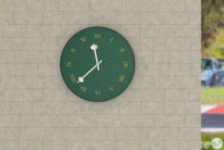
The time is 11:38
